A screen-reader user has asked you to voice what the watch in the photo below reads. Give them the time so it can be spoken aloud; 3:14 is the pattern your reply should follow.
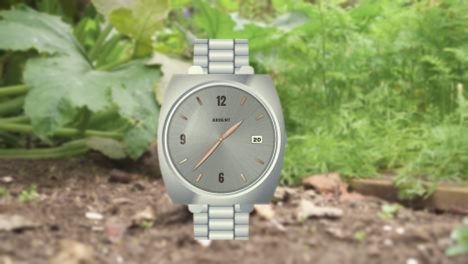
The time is 1:37
